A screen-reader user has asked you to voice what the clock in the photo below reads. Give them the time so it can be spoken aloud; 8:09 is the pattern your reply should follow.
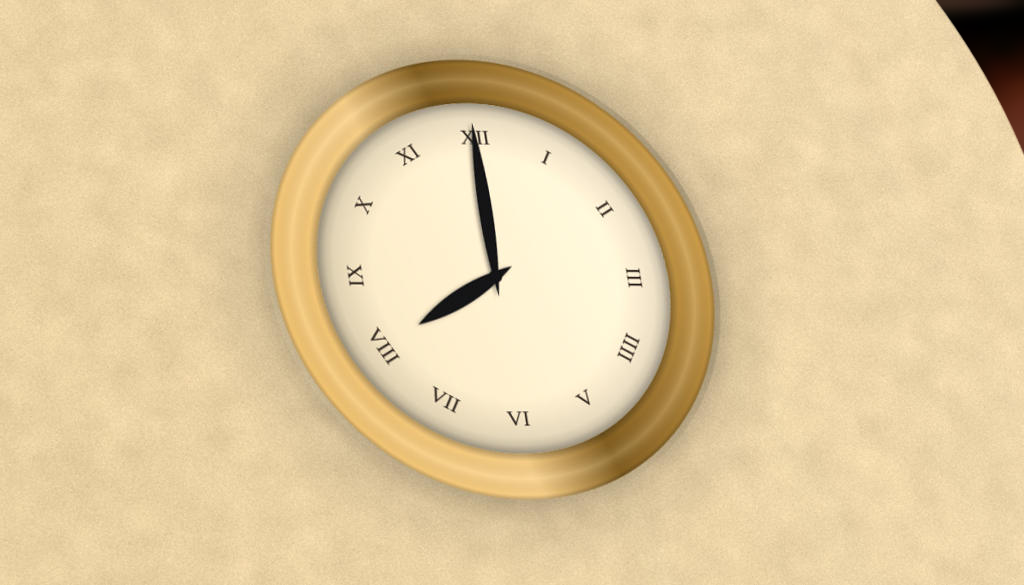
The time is 8:00
